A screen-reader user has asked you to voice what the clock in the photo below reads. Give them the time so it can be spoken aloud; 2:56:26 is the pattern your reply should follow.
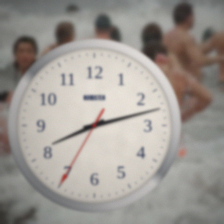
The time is 8:12:35
